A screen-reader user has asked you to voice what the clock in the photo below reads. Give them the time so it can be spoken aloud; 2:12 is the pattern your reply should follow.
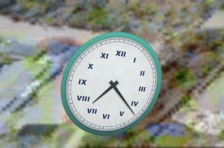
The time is 7:22
